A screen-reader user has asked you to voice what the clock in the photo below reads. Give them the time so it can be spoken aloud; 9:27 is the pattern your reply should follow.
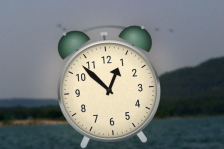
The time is 12:53
